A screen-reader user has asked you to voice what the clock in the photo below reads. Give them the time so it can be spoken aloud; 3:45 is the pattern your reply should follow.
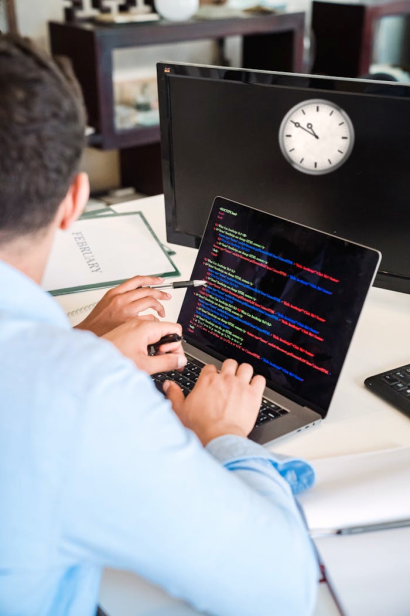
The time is 10:50
